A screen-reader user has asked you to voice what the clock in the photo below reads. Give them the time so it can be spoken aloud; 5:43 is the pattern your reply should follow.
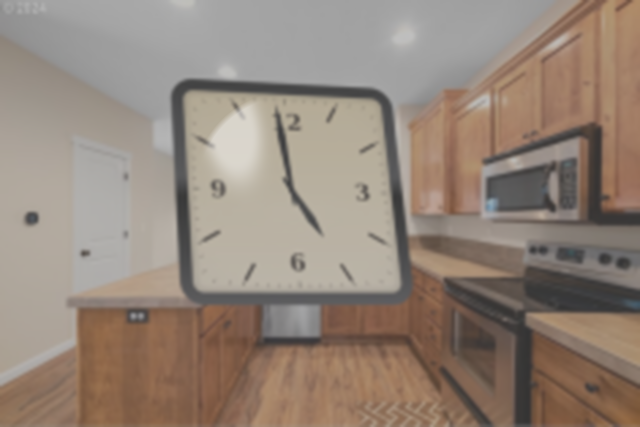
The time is 4:59
